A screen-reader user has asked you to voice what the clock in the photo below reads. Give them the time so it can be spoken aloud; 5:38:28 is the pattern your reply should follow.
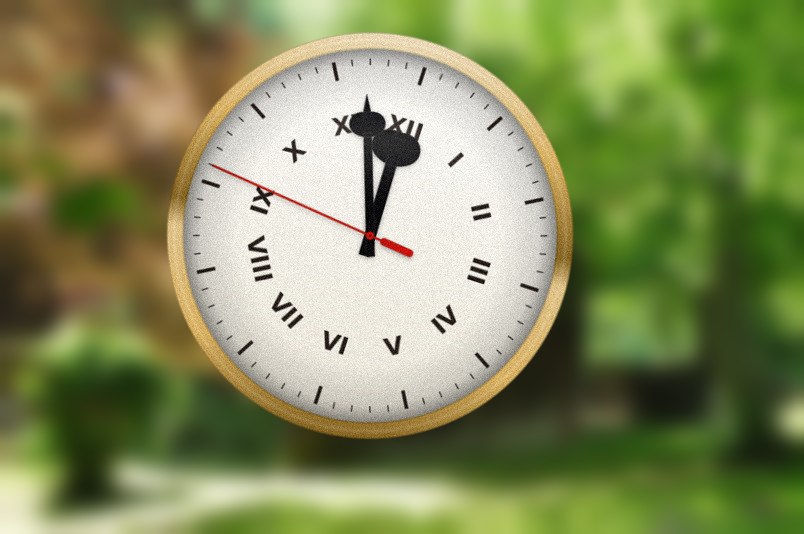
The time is 11:56:46
